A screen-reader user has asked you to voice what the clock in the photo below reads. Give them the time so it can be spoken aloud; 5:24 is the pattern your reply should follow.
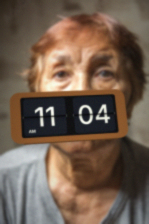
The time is 11:04
